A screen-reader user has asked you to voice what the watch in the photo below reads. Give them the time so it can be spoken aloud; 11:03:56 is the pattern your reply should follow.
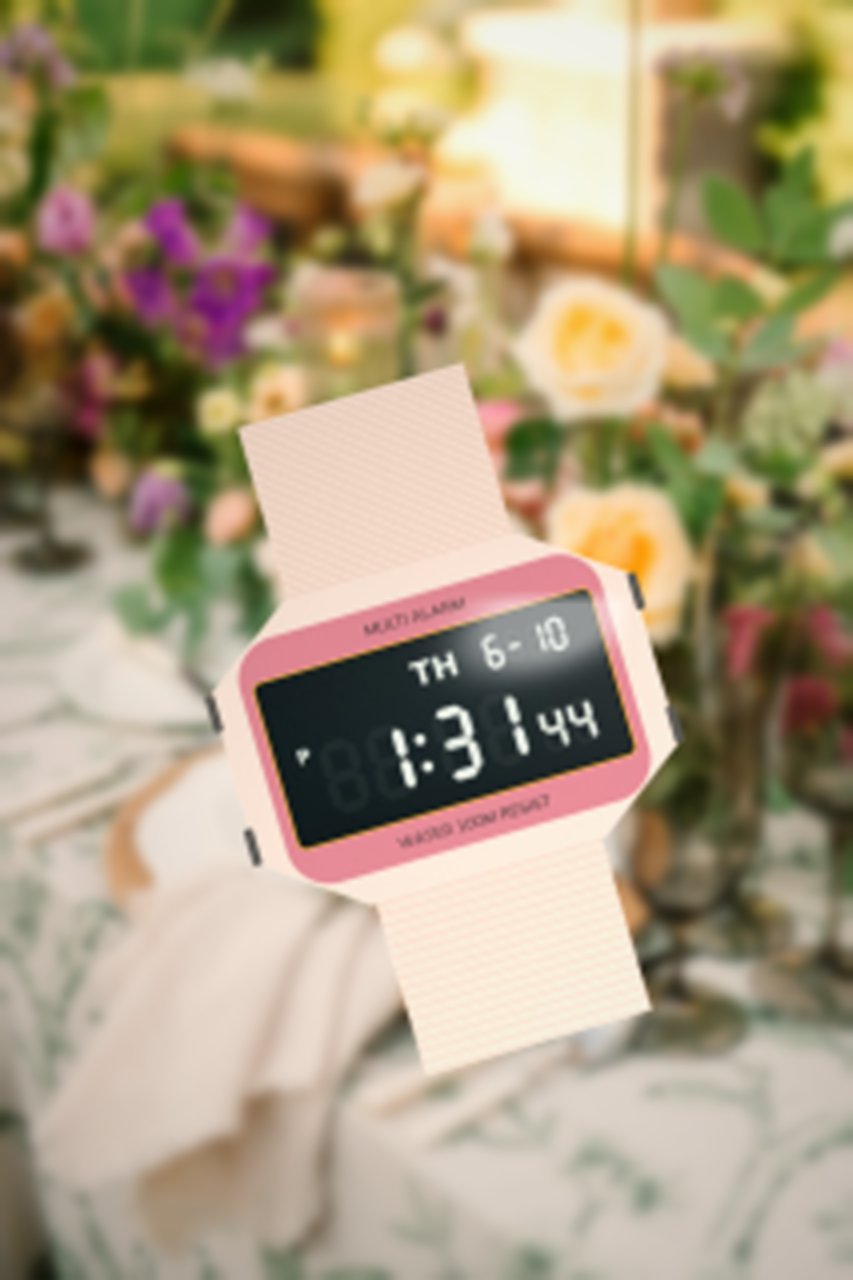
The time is 1:31:44
